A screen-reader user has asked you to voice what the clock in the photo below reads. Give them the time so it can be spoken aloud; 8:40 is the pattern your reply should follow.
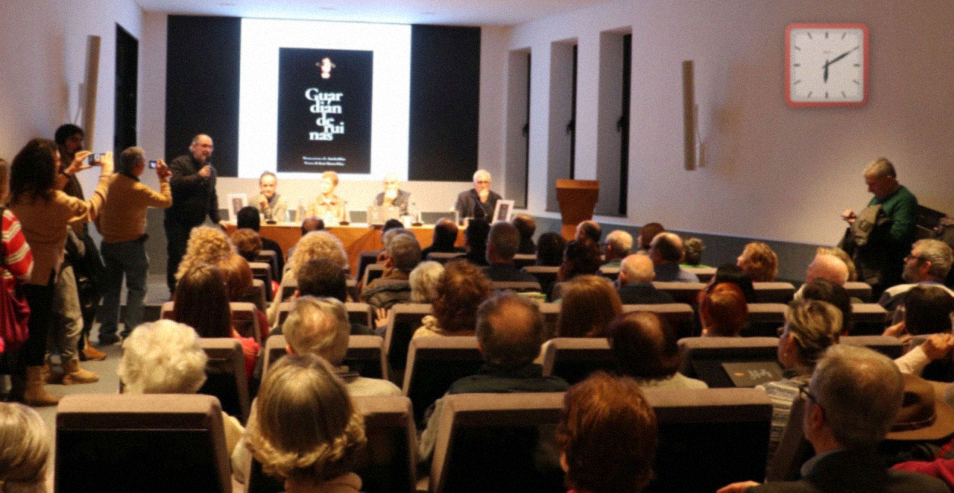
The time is 6:10
